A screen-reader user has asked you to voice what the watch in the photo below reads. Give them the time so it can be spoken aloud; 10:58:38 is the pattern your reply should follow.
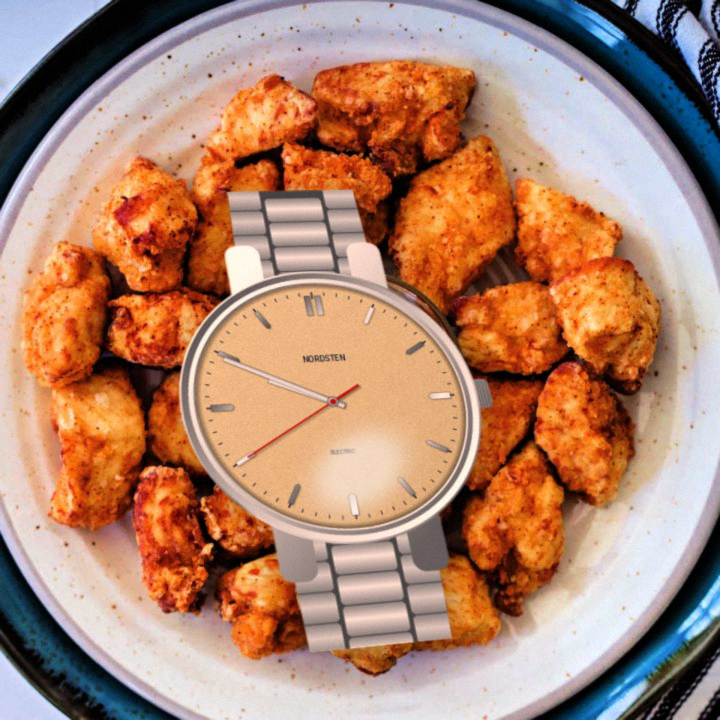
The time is 9:49:40
